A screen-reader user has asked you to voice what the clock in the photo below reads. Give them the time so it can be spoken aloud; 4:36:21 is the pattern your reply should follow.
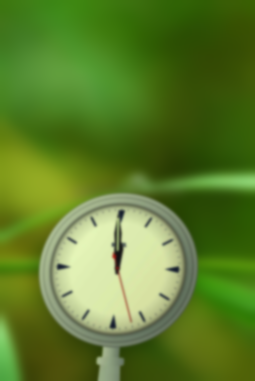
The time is 11:59:27
